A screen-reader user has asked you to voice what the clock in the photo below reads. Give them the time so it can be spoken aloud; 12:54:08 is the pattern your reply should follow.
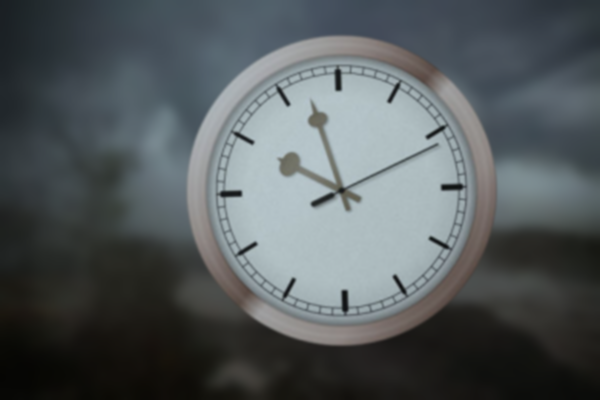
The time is 9:57:11
